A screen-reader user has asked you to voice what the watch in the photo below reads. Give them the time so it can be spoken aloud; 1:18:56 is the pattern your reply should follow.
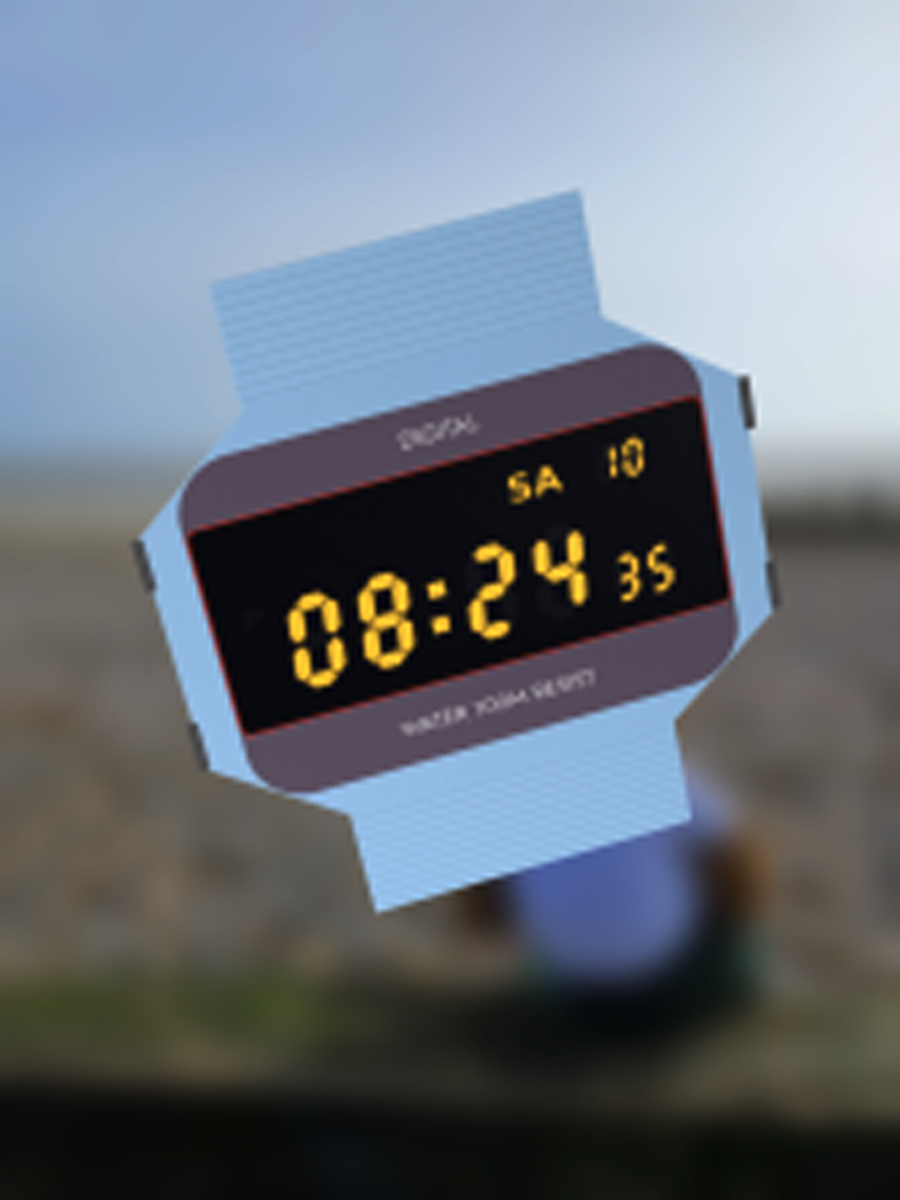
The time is 8:24:35
